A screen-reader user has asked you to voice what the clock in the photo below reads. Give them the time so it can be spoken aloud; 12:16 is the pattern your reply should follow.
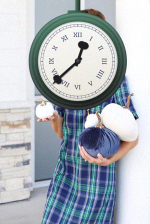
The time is 12:38
